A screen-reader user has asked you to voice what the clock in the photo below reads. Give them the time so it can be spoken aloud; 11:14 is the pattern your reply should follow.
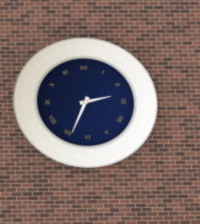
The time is 2:34
